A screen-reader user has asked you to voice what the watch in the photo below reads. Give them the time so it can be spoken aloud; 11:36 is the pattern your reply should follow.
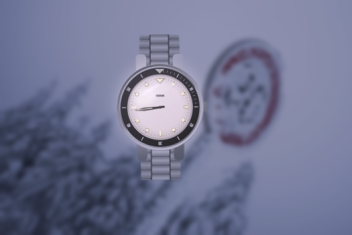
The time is 8:44
